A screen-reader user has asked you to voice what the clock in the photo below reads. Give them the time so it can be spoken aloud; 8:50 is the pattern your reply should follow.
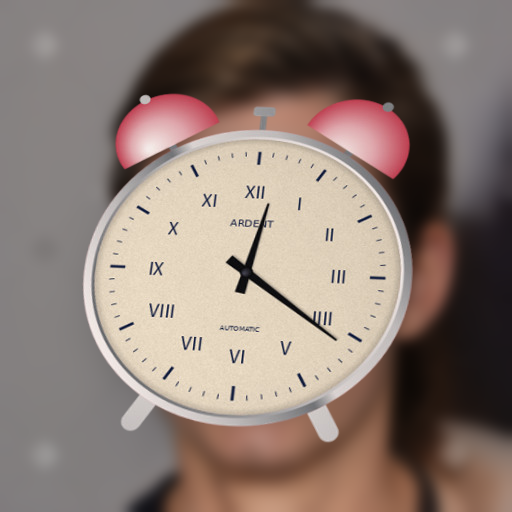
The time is 12:21
